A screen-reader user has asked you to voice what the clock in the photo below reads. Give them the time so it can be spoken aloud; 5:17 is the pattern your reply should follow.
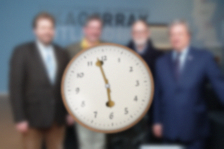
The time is 5:58
